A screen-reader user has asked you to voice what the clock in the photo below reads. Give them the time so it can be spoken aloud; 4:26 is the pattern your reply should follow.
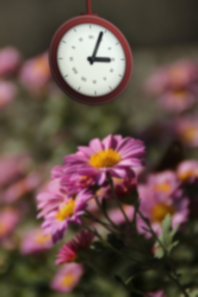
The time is 3:04
